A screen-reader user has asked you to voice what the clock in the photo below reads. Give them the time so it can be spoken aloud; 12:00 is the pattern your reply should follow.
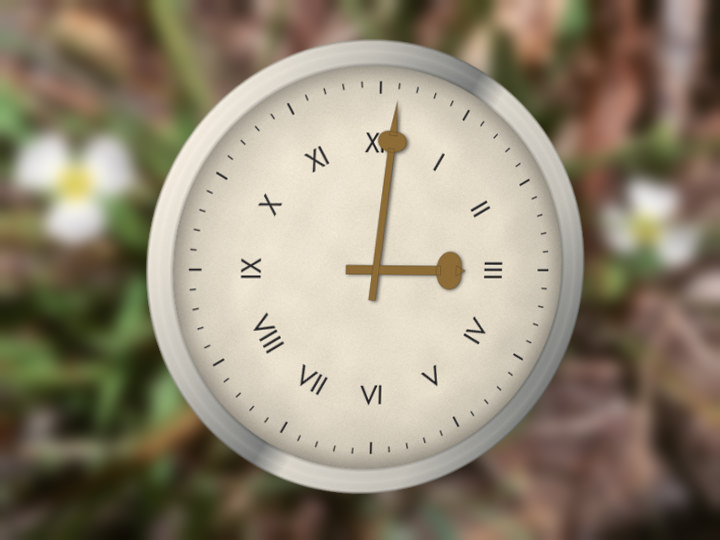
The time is 3:01
